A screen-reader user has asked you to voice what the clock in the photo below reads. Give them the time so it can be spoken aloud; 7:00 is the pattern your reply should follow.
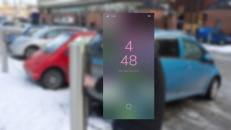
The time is 4:48
